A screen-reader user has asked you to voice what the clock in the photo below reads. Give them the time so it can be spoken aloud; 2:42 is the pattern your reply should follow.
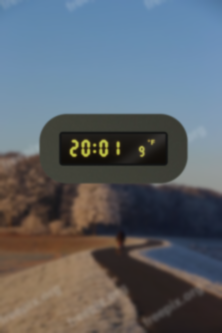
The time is 20:01
